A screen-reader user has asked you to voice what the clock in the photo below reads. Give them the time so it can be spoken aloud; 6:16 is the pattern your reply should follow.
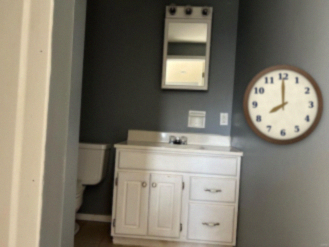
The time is 8:00
